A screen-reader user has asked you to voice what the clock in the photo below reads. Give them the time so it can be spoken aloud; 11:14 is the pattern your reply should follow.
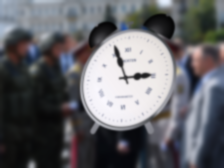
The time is 2:56
